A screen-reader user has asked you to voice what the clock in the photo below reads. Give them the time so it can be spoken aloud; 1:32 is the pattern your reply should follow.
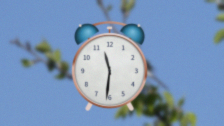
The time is 11:31
